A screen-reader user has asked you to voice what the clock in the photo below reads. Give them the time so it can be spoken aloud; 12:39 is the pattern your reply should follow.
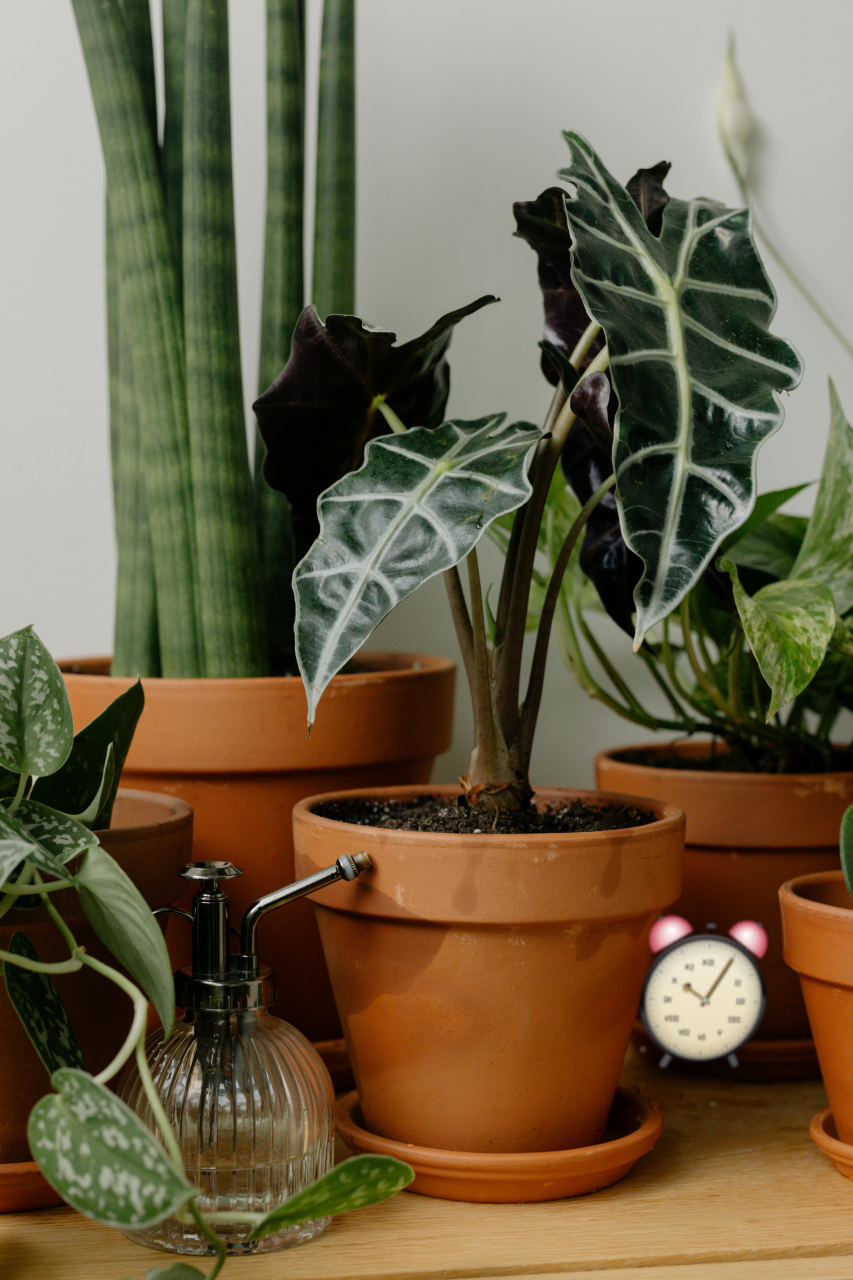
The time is 10:05
